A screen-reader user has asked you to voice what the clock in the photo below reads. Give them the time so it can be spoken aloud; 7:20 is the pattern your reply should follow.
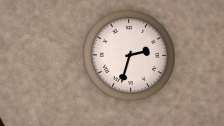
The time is 2:33
